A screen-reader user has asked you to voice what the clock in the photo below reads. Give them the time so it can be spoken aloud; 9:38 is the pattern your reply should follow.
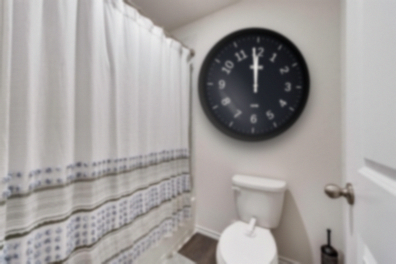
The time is 11:59
